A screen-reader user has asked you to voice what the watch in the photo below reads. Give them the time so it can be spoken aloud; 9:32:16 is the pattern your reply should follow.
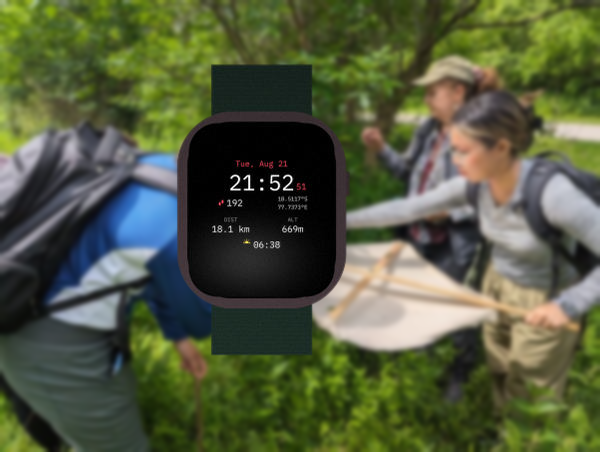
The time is 21:52:51
